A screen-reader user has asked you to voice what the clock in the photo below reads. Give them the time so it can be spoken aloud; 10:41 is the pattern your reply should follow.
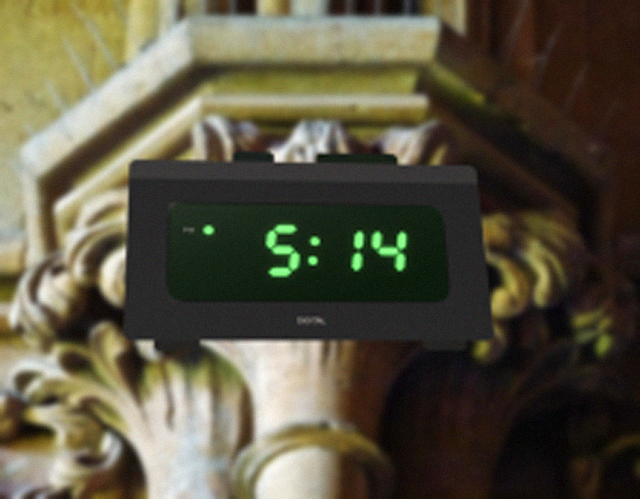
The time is 5:14
